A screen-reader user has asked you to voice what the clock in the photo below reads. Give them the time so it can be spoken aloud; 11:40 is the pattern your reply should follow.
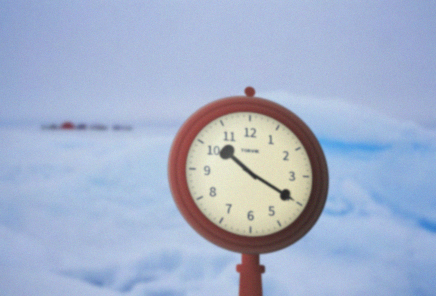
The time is 10:20
